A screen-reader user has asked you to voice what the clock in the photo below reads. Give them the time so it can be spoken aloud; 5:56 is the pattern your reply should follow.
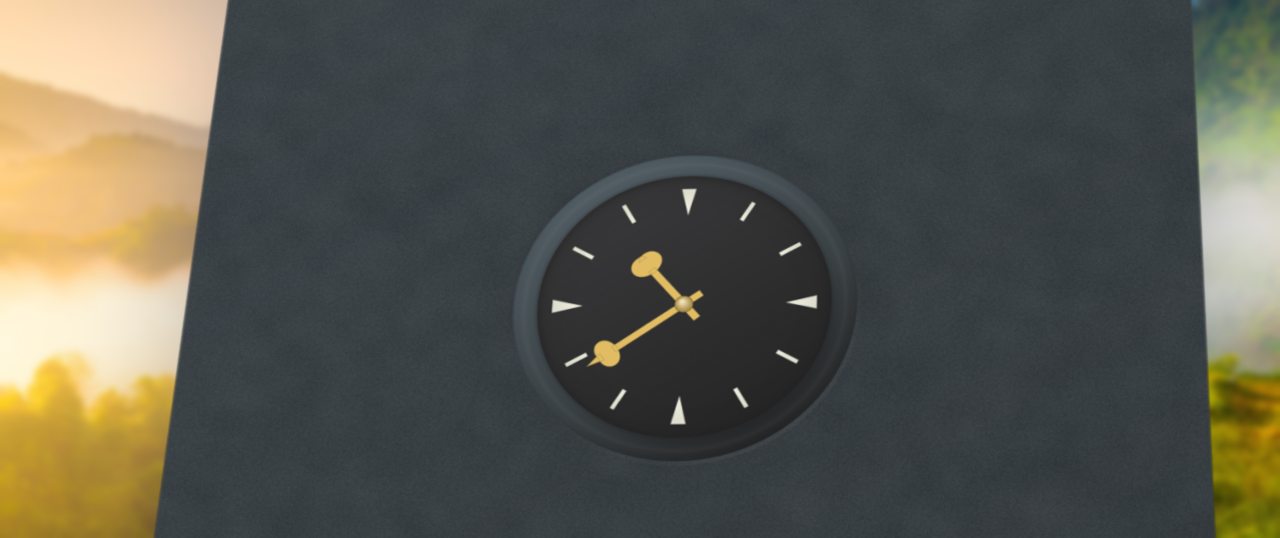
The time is 10:39
